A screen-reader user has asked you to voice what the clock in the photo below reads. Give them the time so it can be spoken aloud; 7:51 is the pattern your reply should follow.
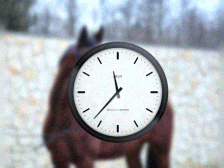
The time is 11:37
